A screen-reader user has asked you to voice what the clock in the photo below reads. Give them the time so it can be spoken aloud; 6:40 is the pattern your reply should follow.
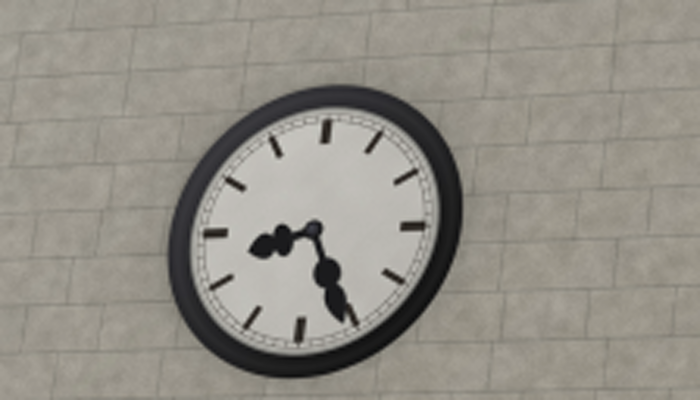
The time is 8:26
